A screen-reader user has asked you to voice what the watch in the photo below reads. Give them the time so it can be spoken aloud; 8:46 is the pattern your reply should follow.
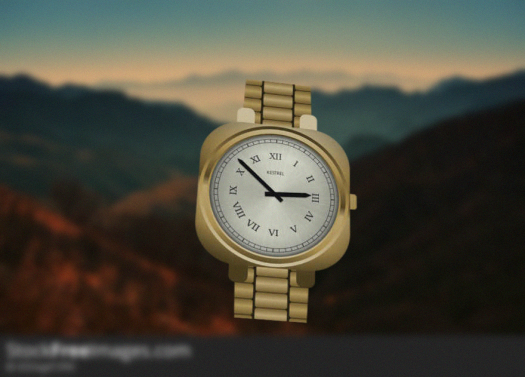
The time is 2:52
